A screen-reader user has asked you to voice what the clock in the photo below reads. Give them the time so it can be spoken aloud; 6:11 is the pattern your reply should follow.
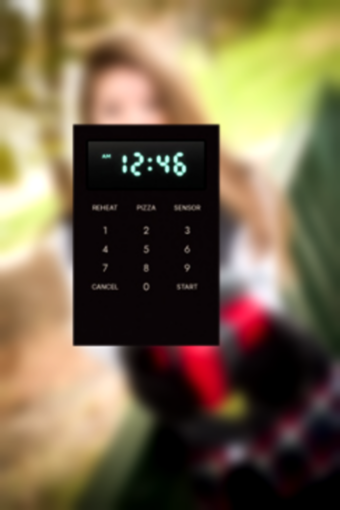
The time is 12:46
